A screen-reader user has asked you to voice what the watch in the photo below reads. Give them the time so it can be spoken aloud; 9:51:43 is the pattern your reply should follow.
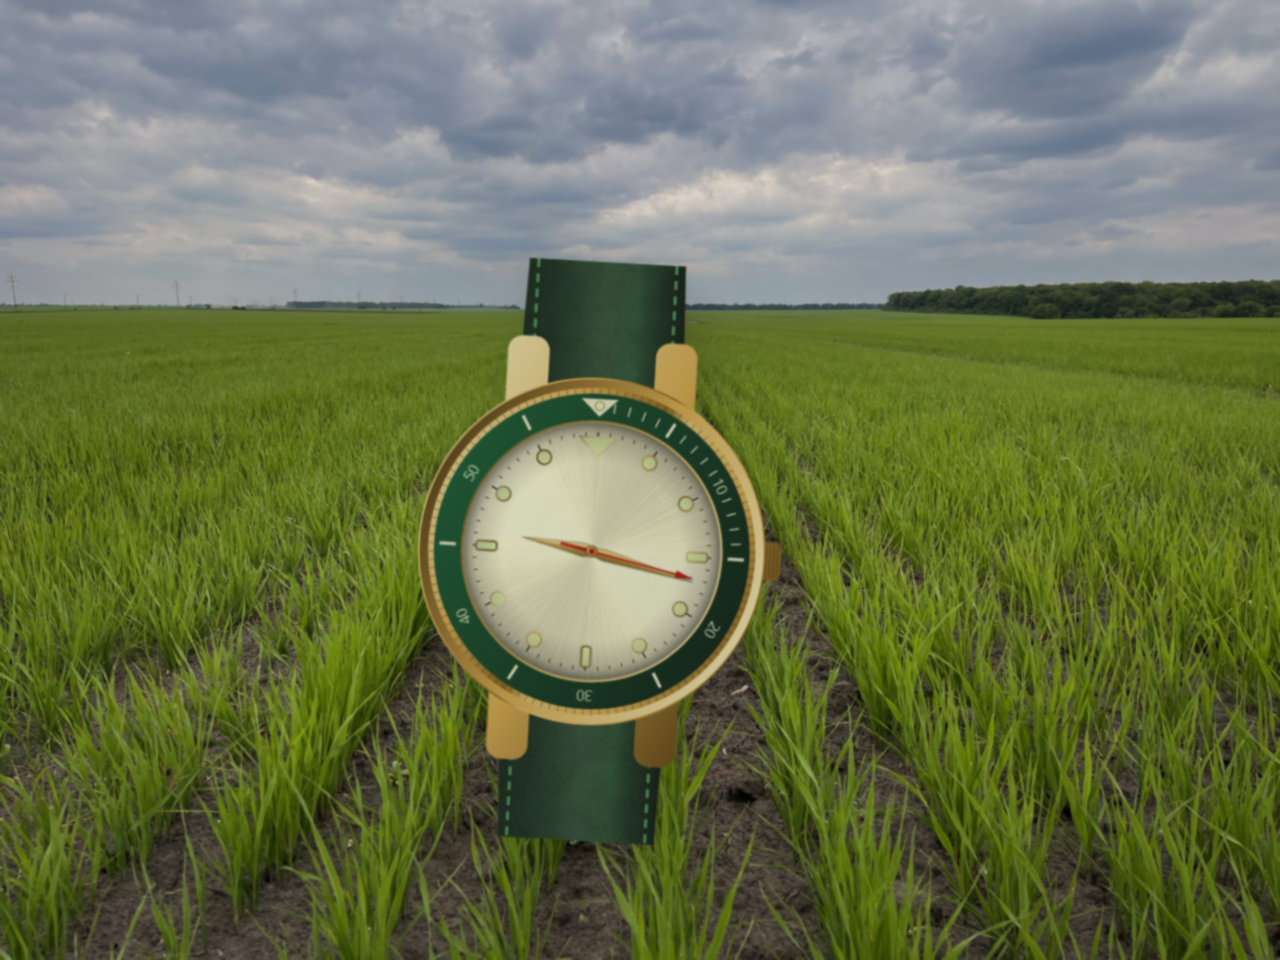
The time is 9:17:17
